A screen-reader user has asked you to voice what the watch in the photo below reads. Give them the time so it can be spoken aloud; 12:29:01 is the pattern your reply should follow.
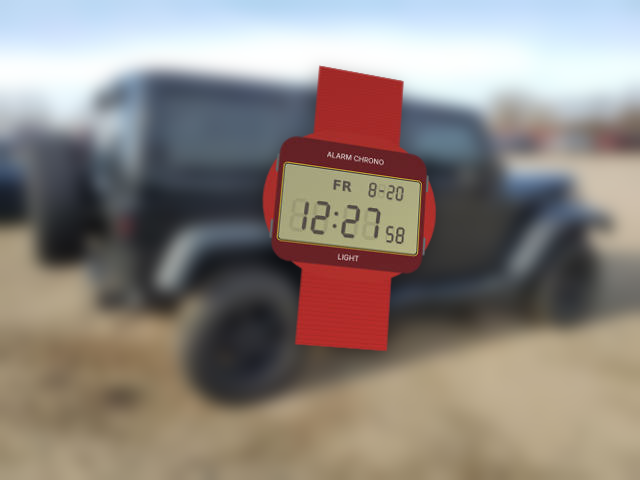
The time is 12:27:58
